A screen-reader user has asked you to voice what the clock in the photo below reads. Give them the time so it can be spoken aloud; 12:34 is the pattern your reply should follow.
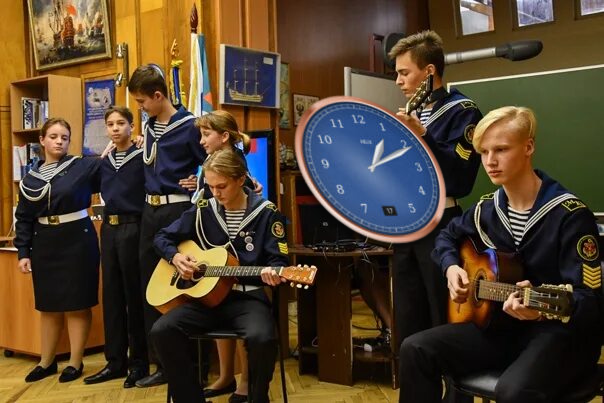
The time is 1:11
